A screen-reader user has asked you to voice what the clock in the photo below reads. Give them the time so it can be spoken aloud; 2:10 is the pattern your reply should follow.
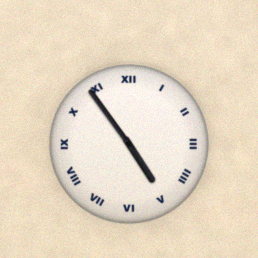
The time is 4:54
